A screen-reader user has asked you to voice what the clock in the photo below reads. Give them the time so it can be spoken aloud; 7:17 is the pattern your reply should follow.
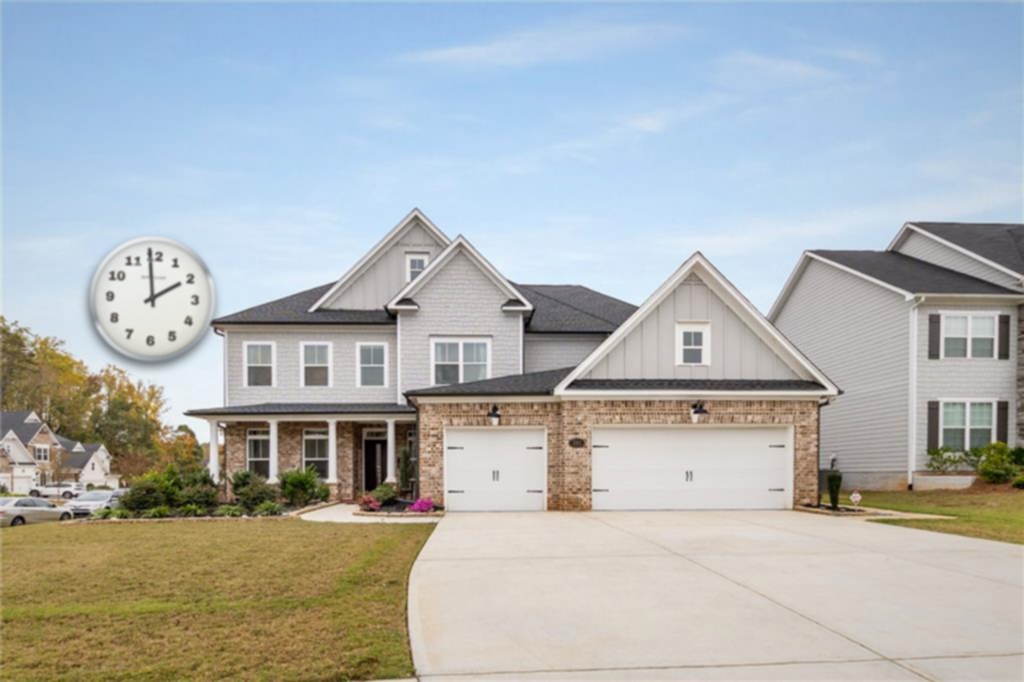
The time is 1:59
